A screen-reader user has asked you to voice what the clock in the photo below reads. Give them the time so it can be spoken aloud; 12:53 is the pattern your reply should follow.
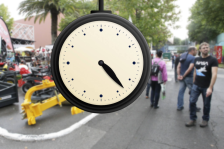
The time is 4:23
